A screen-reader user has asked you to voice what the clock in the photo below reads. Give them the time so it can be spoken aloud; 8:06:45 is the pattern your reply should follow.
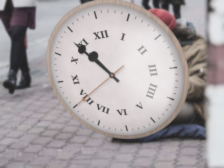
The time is 10:53:40
